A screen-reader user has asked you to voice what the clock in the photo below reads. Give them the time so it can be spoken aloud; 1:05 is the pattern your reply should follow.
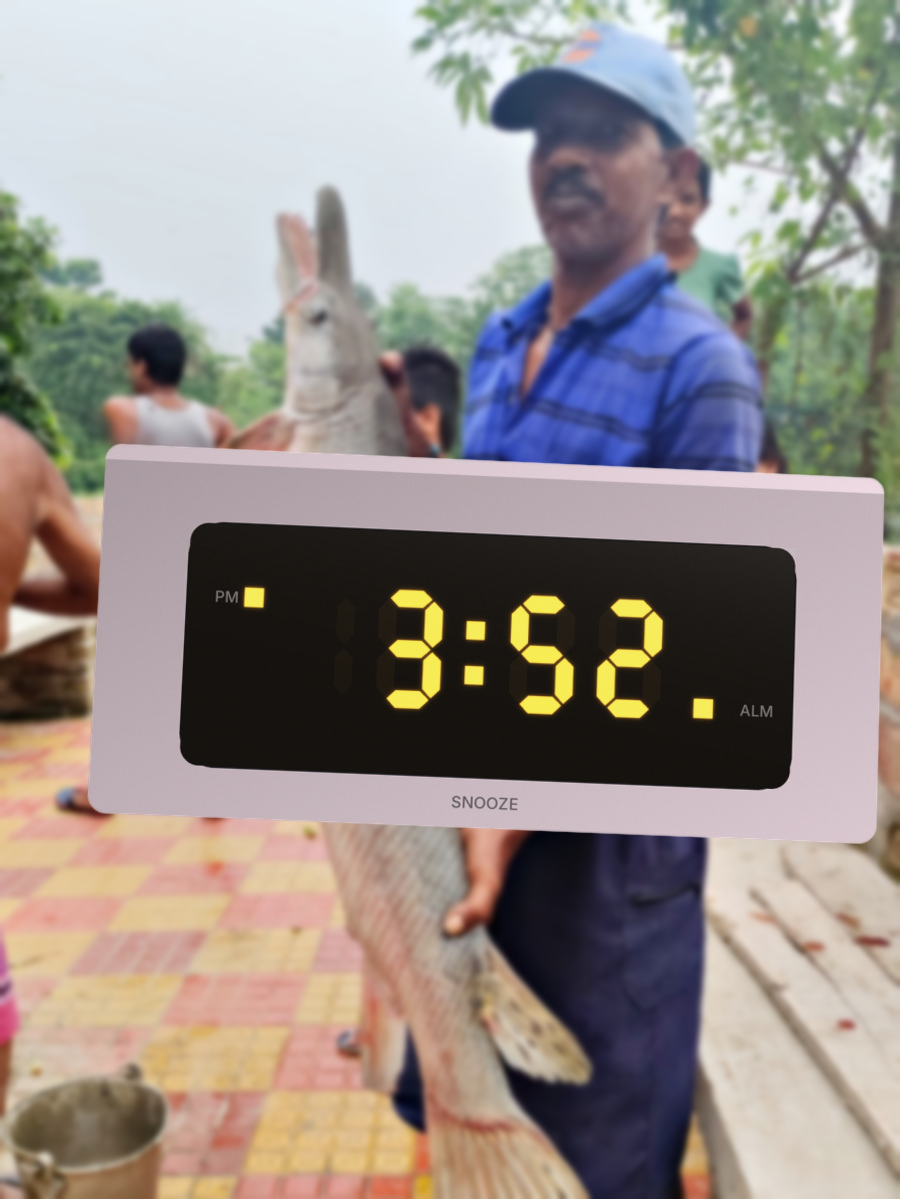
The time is 3:52
